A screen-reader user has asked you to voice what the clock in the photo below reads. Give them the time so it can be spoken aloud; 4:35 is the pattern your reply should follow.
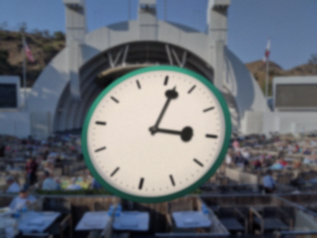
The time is 3:02
